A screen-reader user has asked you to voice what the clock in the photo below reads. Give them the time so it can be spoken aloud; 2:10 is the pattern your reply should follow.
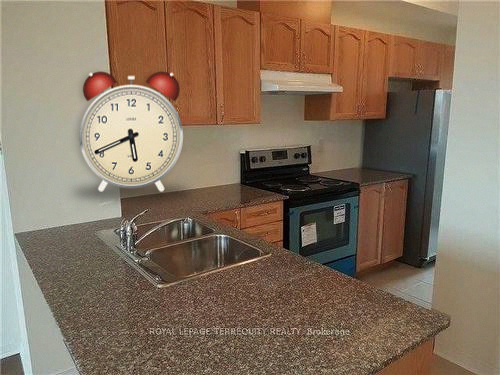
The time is 5:41
